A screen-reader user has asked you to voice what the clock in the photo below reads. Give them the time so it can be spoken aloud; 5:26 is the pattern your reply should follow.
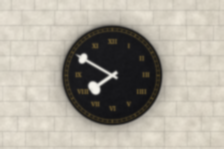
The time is 7:50
